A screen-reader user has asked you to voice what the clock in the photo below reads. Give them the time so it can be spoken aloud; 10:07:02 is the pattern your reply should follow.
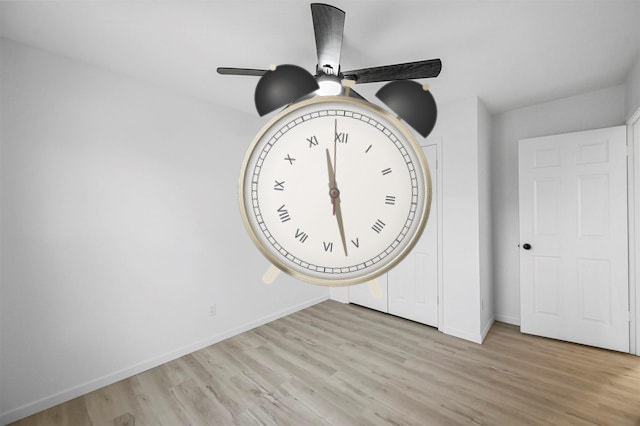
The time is 11:26:59
